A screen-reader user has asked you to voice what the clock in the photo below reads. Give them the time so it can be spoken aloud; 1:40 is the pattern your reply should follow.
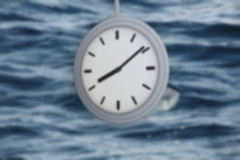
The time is 8:09
